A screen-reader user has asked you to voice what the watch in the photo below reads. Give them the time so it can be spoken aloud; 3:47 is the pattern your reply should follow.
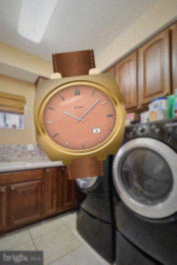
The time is 10:08
